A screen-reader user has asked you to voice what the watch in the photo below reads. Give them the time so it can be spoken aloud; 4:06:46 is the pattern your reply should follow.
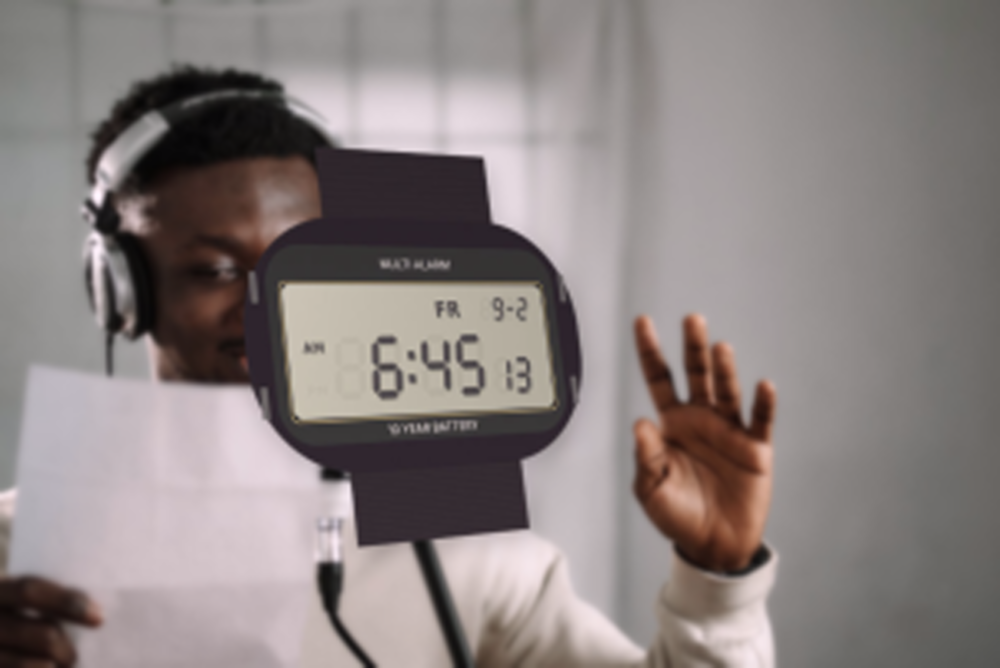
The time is 6:45:13
